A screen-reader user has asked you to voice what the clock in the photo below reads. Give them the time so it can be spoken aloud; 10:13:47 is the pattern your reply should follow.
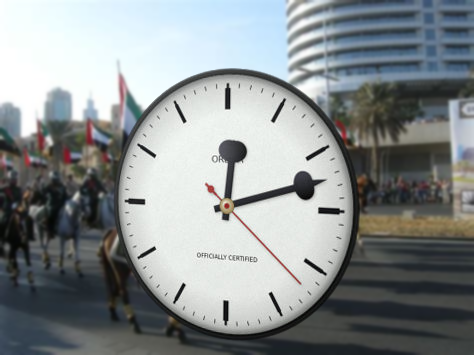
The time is 12:12:22
